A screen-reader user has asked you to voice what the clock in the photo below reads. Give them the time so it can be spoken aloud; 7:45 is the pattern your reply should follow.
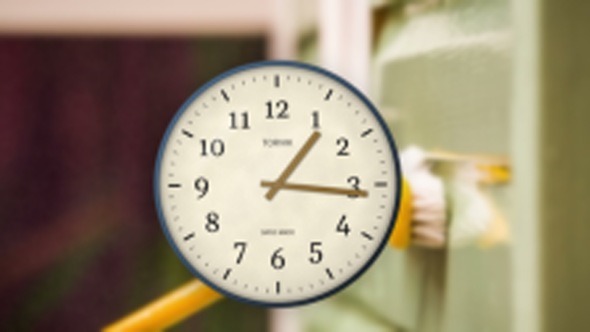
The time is 1:16
